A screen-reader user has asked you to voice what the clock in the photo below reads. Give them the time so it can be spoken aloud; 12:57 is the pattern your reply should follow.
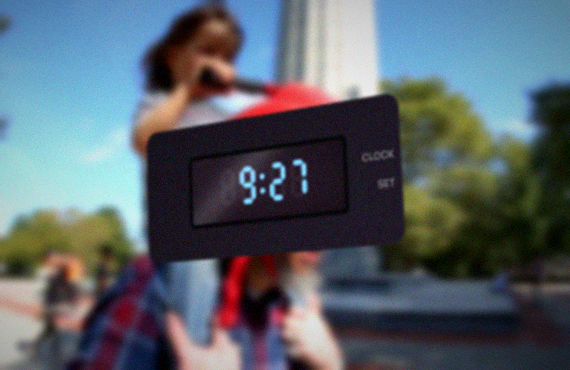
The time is 9:27
